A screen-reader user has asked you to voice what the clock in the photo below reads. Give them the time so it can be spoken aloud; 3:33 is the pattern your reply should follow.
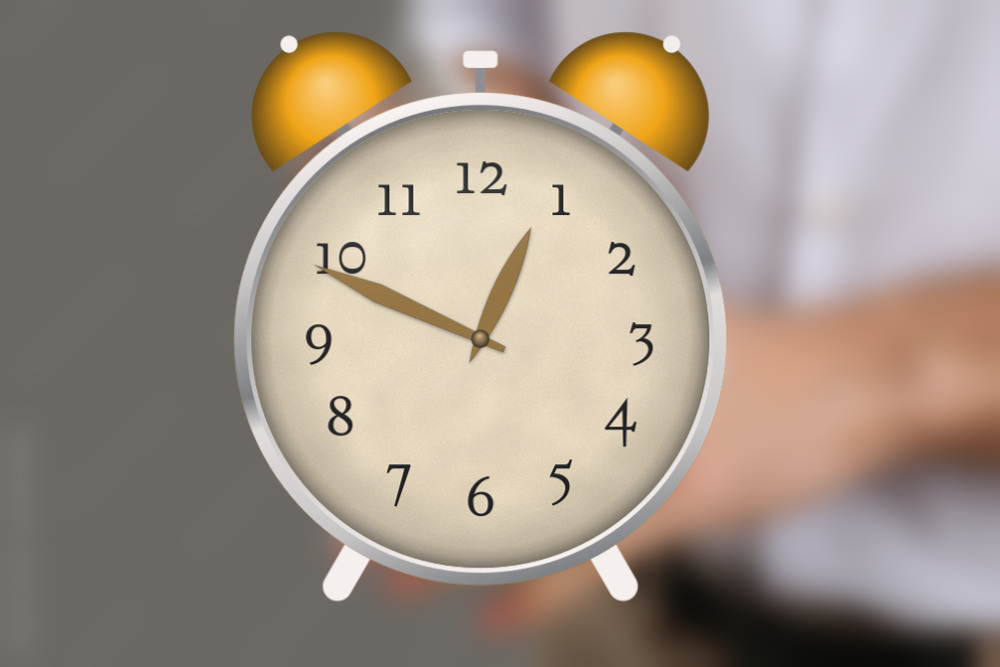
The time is 12:49
